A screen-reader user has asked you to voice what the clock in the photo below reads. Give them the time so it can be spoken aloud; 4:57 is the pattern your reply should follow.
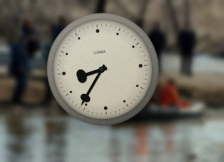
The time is 8:36
